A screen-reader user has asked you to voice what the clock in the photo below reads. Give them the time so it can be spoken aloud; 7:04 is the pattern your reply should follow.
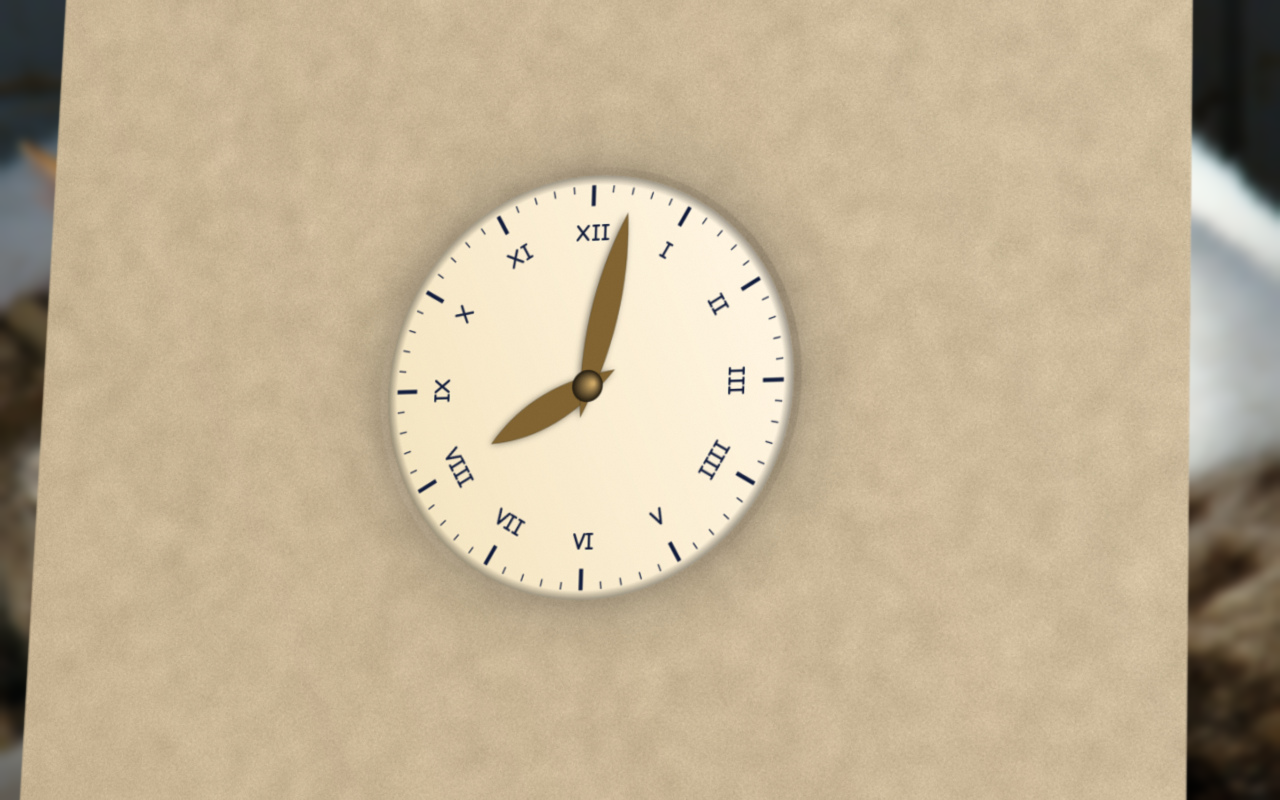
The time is 8:02
